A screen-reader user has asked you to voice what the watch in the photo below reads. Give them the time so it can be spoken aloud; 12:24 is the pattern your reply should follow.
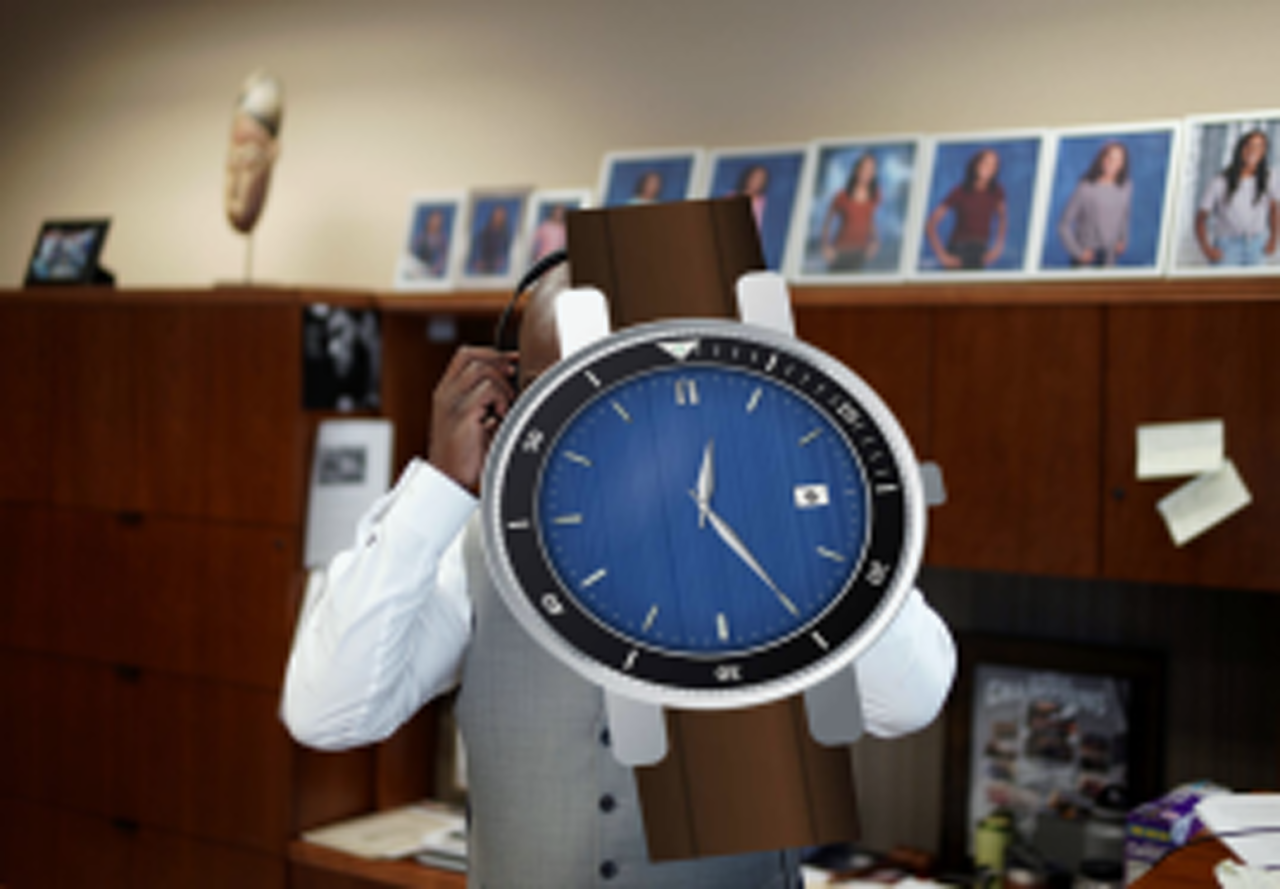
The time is 12:25
